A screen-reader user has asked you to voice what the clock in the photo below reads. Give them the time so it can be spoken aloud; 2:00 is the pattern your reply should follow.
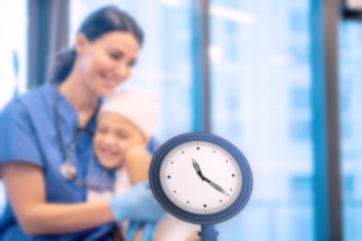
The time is 11:22
